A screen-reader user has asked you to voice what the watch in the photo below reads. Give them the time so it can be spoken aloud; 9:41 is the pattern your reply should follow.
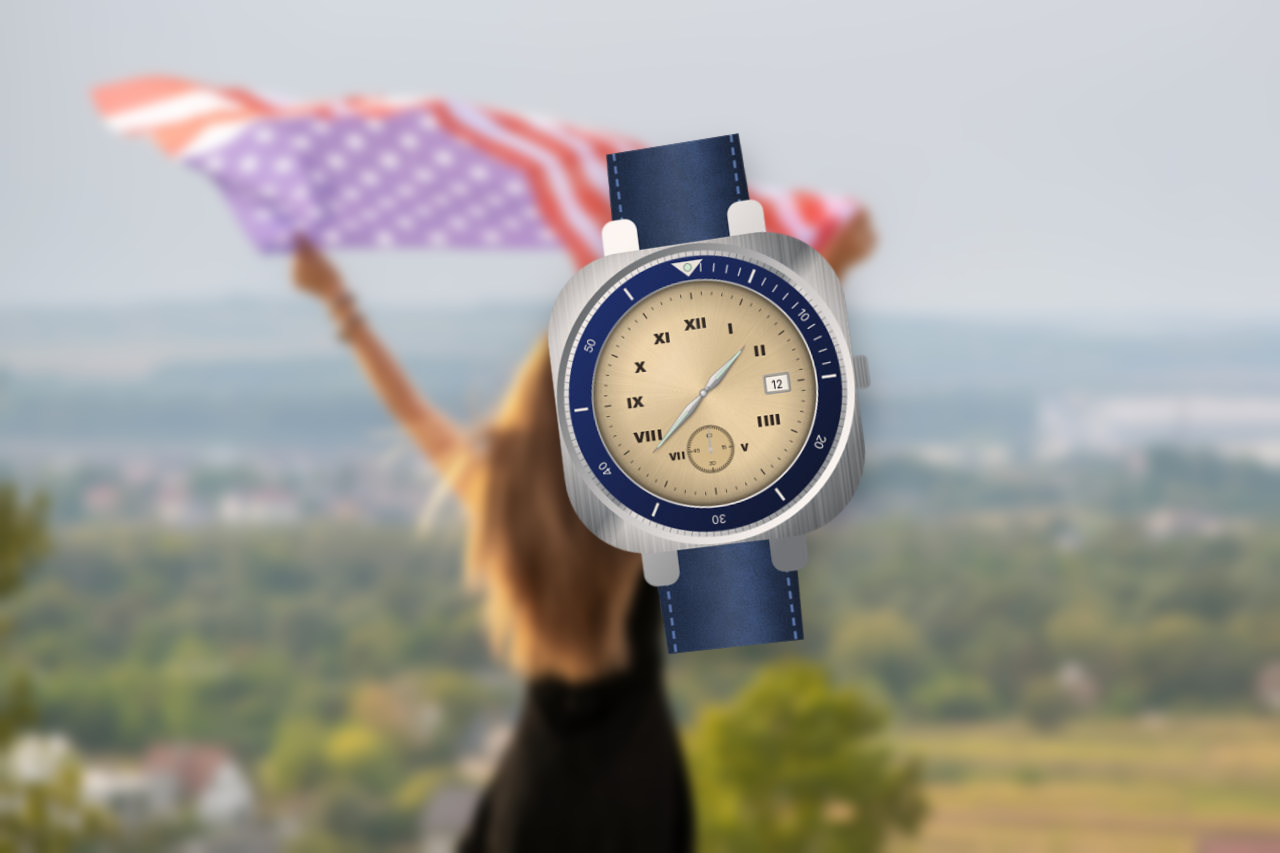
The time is 1:38
